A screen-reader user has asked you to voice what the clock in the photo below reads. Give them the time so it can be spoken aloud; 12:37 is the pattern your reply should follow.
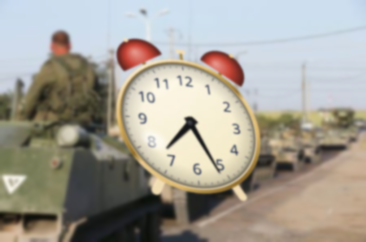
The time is 7:26
